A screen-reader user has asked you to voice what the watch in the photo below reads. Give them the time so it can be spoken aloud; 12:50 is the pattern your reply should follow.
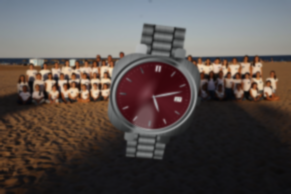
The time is 5:12
